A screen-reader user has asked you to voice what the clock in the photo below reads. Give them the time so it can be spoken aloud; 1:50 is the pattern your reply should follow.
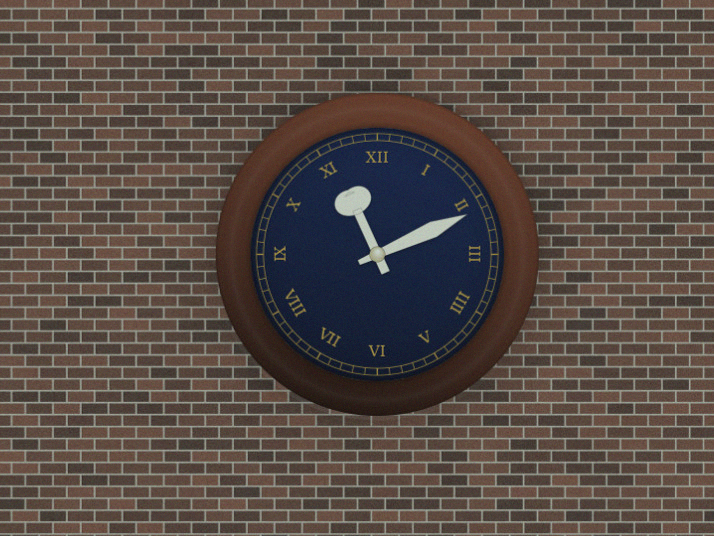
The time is 11:11
